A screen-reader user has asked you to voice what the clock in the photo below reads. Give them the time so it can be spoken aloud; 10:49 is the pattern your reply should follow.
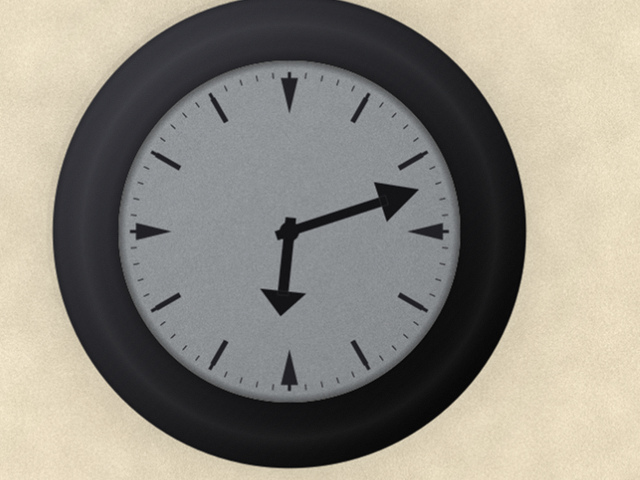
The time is 6:12
